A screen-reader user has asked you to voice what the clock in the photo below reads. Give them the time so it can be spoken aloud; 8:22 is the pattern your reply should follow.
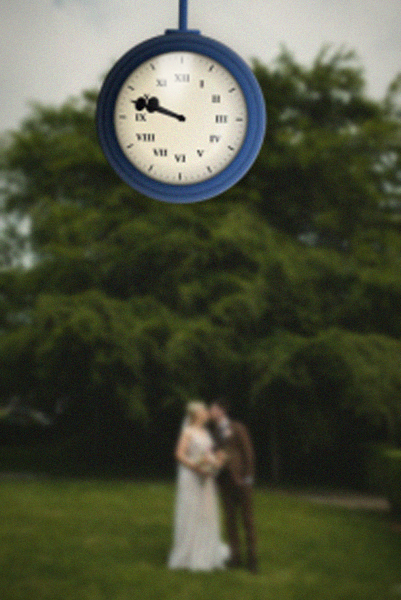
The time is 9:48
